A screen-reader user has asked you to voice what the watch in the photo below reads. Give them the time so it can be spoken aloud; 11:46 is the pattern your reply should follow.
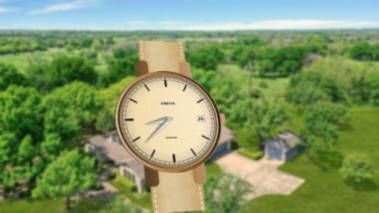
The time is 8:38
